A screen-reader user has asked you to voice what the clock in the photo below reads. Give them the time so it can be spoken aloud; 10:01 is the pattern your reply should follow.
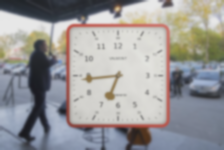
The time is 6:44
